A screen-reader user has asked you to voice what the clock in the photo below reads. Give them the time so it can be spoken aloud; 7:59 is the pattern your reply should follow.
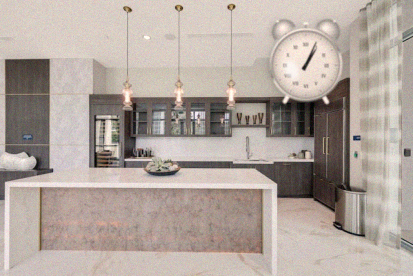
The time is 1:04
